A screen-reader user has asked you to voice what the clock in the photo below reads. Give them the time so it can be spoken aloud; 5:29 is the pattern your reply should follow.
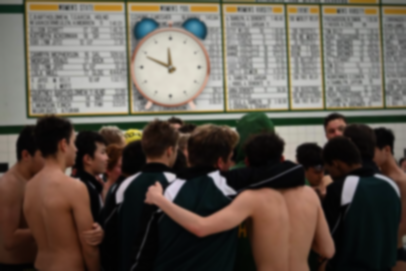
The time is 11:49
